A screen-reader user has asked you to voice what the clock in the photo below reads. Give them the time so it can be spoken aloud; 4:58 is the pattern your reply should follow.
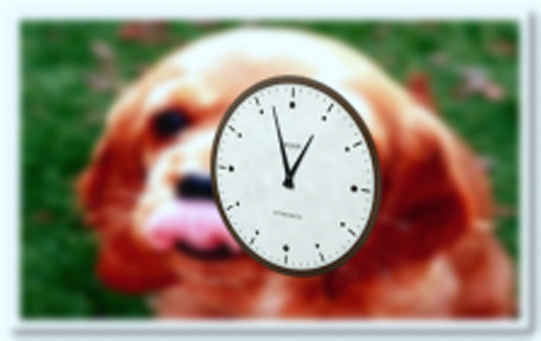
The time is 12:57
